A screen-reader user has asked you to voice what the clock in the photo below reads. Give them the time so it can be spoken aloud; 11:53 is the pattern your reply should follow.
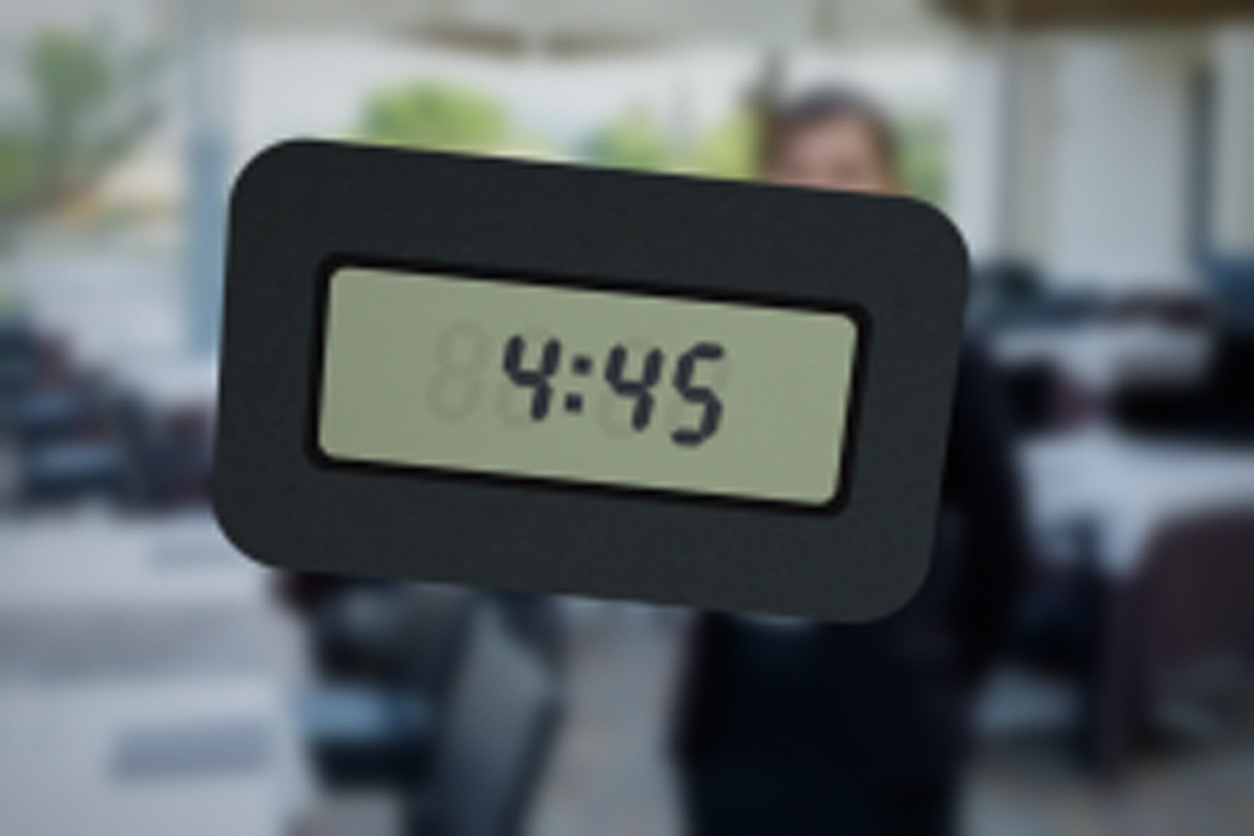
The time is 4:45
